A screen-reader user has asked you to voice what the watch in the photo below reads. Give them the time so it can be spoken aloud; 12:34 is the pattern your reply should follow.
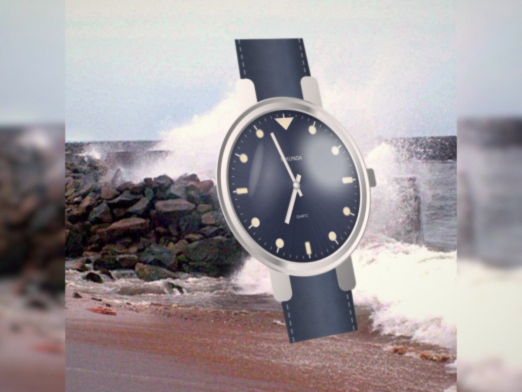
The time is 6:57
